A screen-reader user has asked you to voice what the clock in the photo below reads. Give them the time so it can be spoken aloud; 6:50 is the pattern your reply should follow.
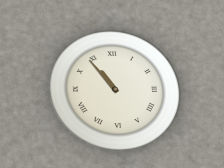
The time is 10:54
